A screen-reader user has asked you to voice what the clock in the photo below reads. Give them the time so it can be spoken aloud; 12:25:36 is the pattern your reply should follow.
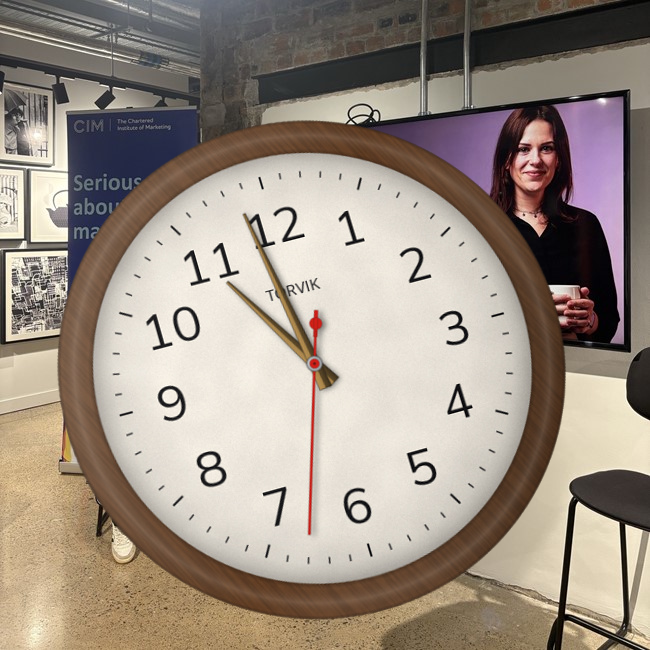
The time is 10:58:33
